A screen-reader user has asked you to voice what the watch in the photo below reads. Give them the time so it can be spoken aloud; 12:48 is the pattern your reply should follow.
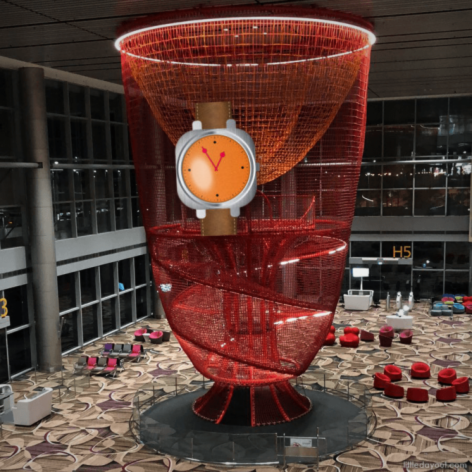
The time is 12:55
